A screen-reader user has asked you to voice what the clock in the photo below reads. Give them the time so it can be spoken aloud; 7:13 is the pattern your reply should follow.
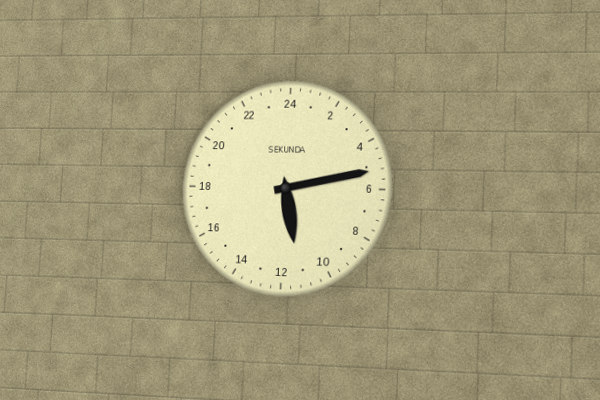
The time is 11:13
